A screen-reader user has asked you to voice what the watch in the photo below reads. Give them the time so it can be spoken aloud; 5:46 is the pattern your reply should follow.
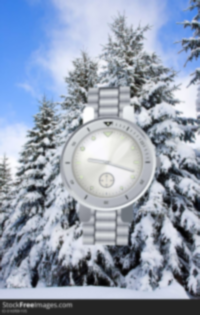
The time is 9:18
